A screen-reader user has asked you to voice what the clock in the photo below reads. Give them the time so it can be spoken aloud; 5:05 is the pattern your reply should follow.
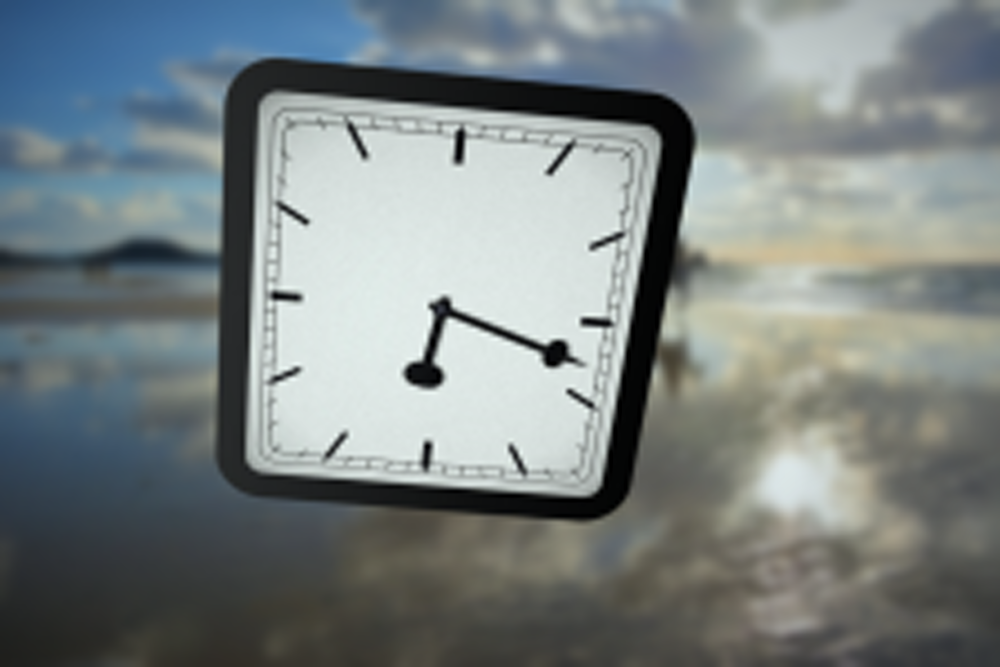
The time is 6:18
